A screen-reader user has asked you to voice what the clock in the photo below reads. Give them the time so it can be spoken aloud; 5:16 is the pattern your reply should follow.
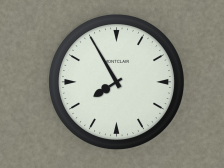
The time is 7:55
